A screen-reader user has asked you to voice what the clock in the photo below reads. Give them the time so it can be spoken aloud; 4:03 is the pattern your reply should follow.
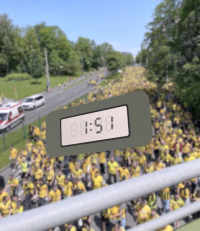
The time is 1:51
